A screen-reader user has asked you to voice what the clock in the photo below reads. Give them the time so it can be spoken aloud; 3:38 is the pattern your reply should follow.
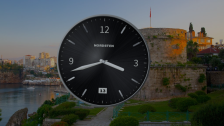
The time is 3:42
